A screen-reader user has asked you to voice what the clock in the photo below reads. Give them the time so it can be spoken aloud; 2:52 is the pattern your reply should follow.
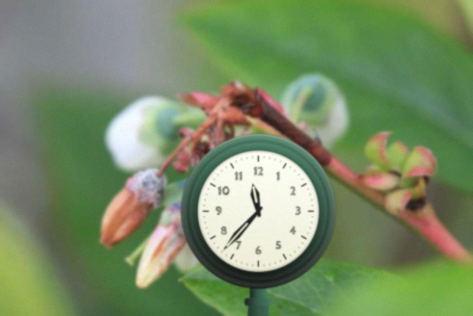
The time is 11:37
